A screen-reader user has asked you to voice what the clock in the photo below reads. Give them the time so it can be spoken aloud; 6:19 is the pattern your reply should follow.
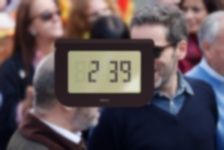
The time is 2:39
